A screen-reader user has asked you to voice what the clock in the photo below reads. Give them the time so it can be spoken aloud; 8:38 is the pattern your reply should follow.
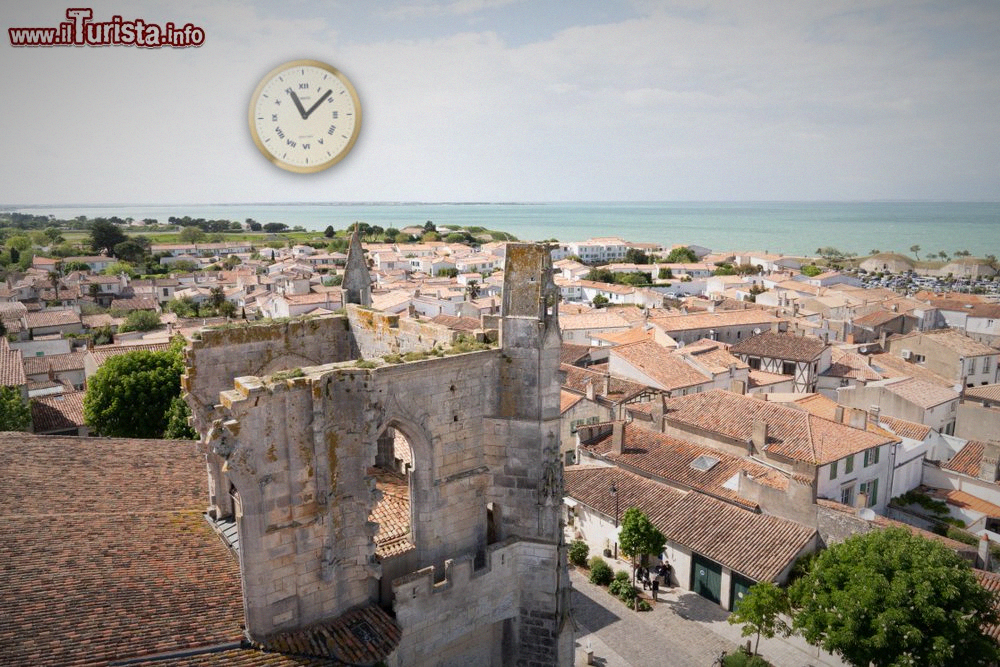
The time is 11:08
